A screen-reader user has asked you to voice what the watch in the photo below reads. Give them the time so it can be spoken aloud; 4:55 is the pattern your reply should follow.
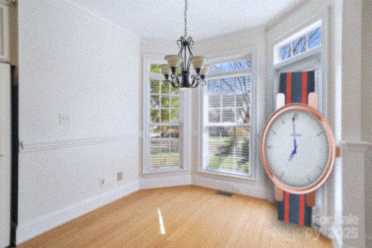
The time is 6:59
